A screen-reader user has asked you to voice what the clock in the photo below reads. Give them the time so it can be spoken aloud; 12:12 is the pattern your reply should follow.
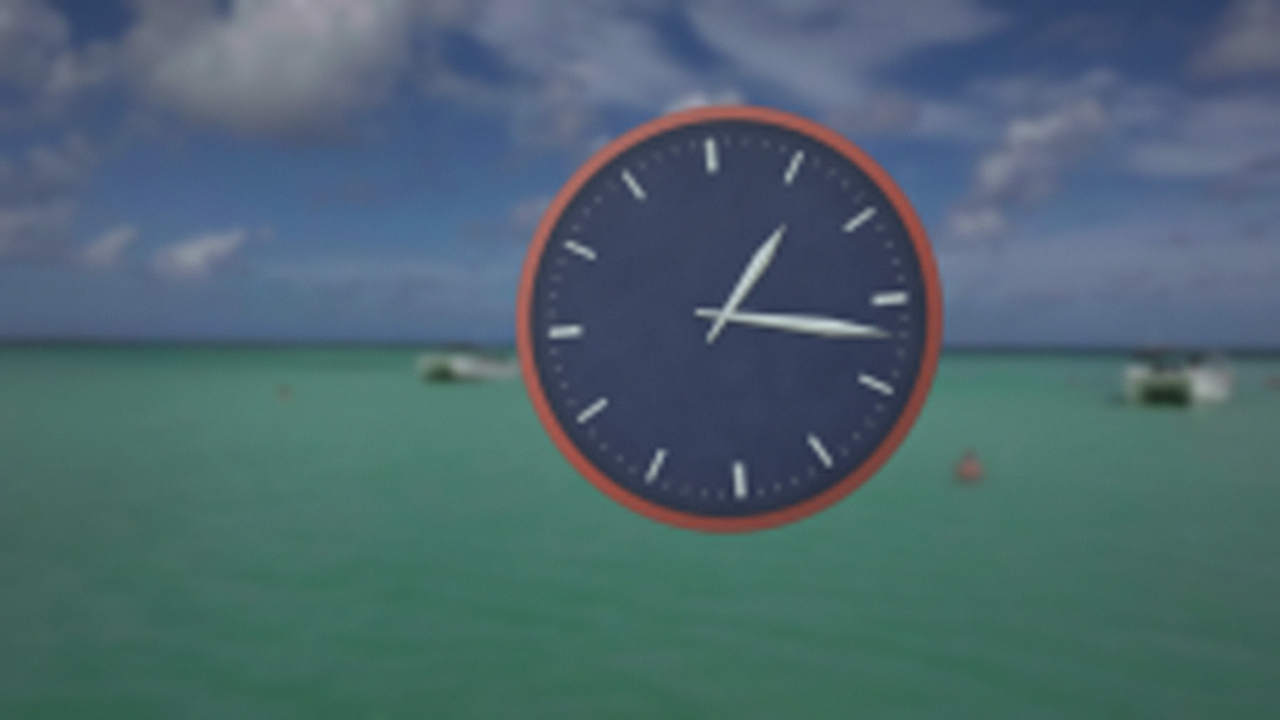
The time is 1:17
